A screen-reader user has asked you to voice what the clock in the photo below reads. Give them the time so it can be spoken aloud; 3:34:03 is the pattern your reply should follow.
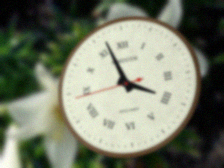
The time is 3:56:44
